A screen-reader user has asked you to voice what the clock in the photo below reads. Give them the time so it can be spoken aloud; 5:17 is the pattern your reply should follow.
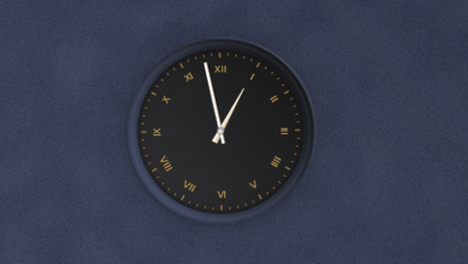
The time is 12:58
